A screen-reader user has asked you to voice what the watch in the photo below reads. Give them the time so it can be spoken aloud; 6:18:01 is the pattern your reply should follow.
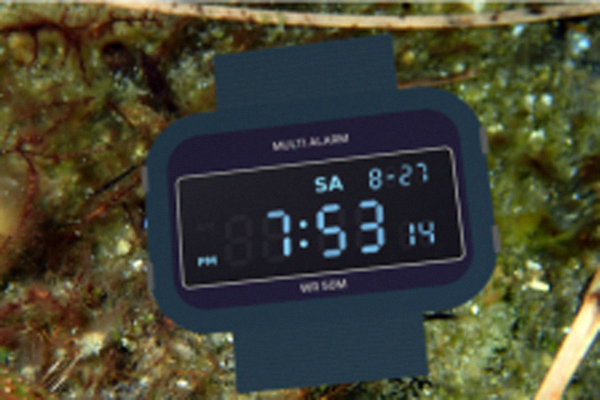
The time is 7:53:14
